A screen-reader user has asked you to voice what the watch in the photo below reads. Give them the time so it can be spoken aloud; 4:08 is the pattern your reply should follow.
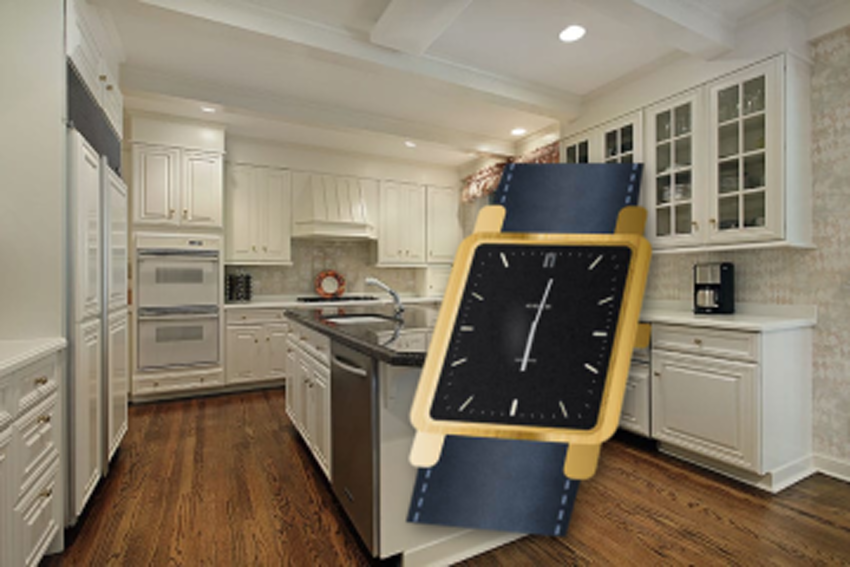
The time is 6:01
